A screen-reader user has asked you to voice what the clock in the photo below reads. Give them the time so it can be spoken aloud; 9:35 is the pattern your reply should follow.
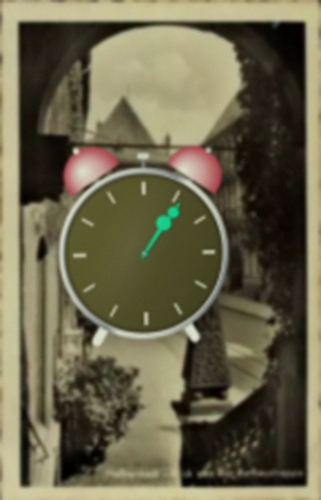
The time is 1:06
